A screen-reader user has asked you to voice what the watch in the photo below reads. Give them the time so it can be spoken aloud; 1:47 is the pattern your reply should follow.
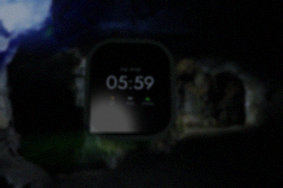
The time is 5:59
